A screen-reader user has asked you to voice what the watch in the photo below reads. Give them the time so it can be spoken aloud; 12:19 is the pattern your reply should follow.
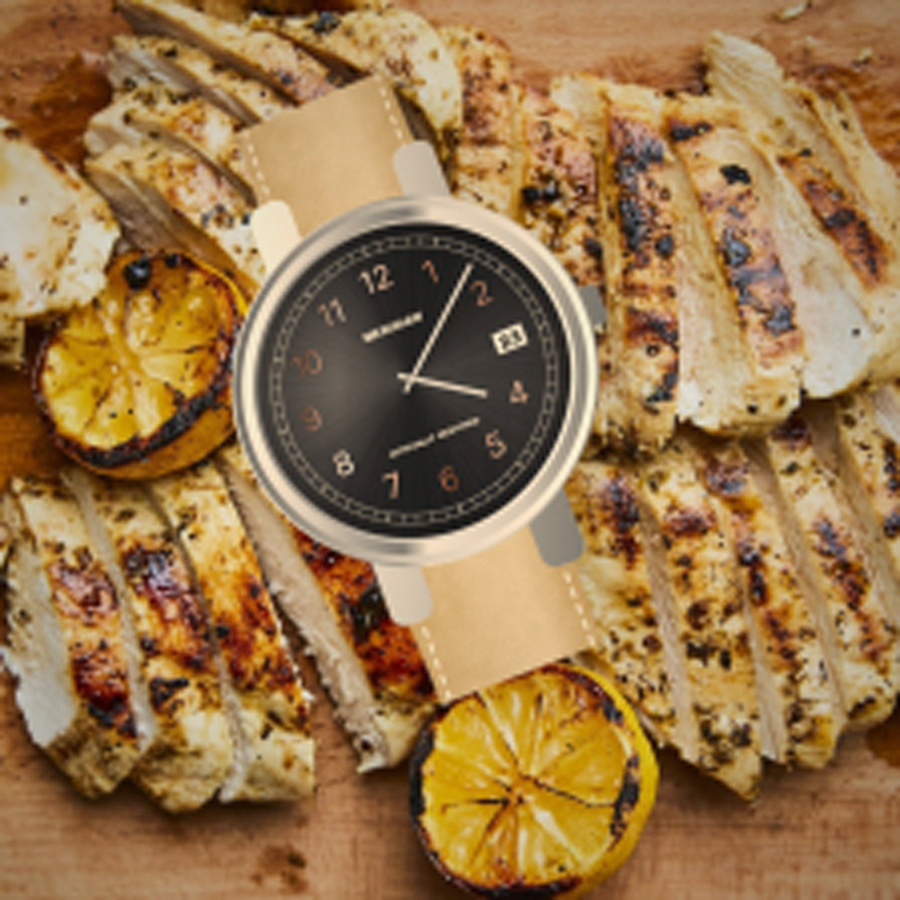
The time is 4:08
